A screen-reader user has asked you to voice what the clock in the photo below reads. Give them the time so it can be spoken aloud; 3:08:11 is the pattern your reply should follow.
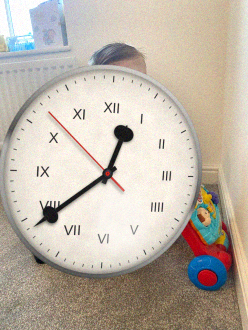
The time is 12:38:52
